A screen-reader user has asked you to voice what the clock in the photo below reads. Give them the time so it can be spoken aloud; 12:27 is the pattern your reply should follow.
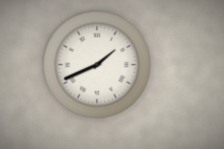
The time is 1:41
